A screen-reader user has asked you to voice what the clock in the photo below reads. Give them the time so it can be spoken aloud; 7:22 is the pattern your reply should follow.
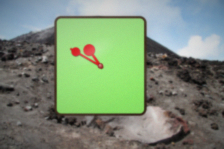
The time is 10:50
